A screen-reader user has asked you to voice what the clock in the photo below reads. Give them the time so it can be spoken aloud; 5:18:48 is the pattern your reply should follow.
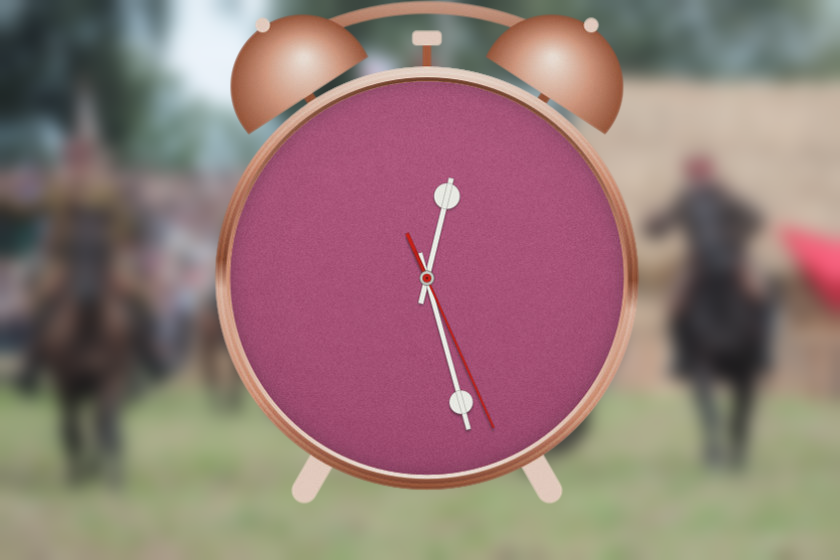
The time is 12:27:26
